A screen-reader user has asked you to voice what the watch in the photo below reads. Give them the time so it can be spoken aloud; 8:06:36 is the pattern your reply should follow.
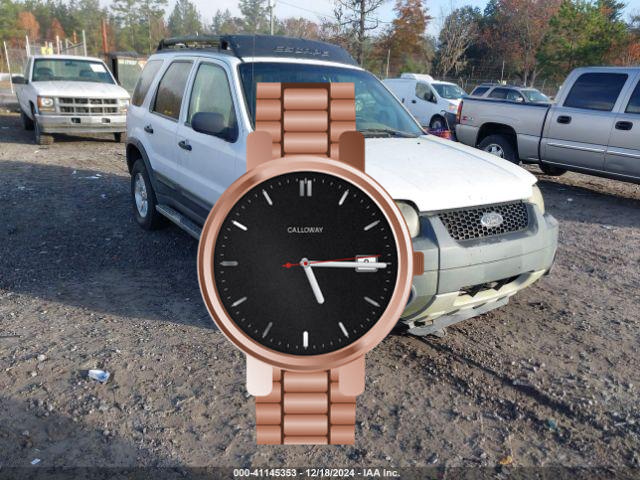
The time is 5:15:14
